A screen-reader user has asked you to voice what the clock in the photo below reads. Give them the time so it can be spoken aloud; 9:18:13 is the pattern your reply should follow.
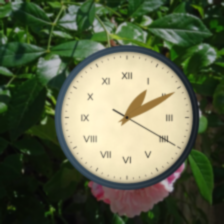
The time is 1:10:20
